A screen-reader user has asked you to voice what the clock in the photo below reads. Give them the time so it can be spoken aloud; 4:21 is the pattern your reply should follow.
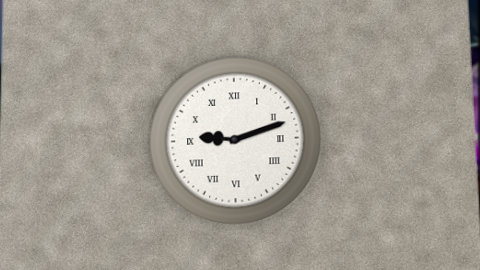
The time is 9:12
